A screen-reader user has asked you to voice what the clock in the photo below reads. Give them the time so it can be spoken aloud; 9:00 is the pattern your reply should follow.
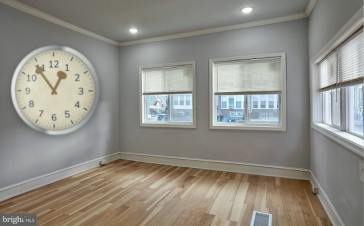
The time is 12:54
